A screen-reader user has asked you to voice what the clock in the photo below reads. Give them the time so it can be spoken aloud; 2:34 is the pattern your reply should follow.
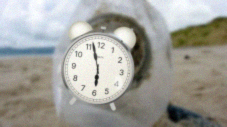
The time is 5:57
